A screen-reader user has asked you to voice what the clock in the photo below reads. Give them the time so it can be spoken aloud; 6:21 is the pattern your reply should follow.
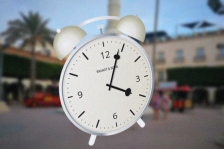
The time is 4:04
